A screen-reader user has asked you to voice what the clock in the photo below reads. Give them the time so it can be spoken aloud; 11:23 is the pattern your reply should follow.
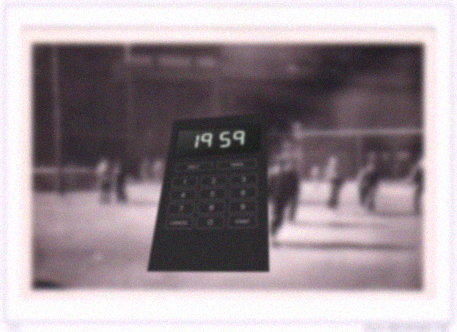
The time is 19:59
